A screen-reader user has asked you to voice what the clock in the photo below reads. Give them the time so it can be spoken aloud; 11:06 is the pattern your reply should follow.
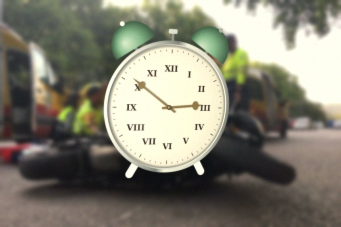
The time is 2:51
